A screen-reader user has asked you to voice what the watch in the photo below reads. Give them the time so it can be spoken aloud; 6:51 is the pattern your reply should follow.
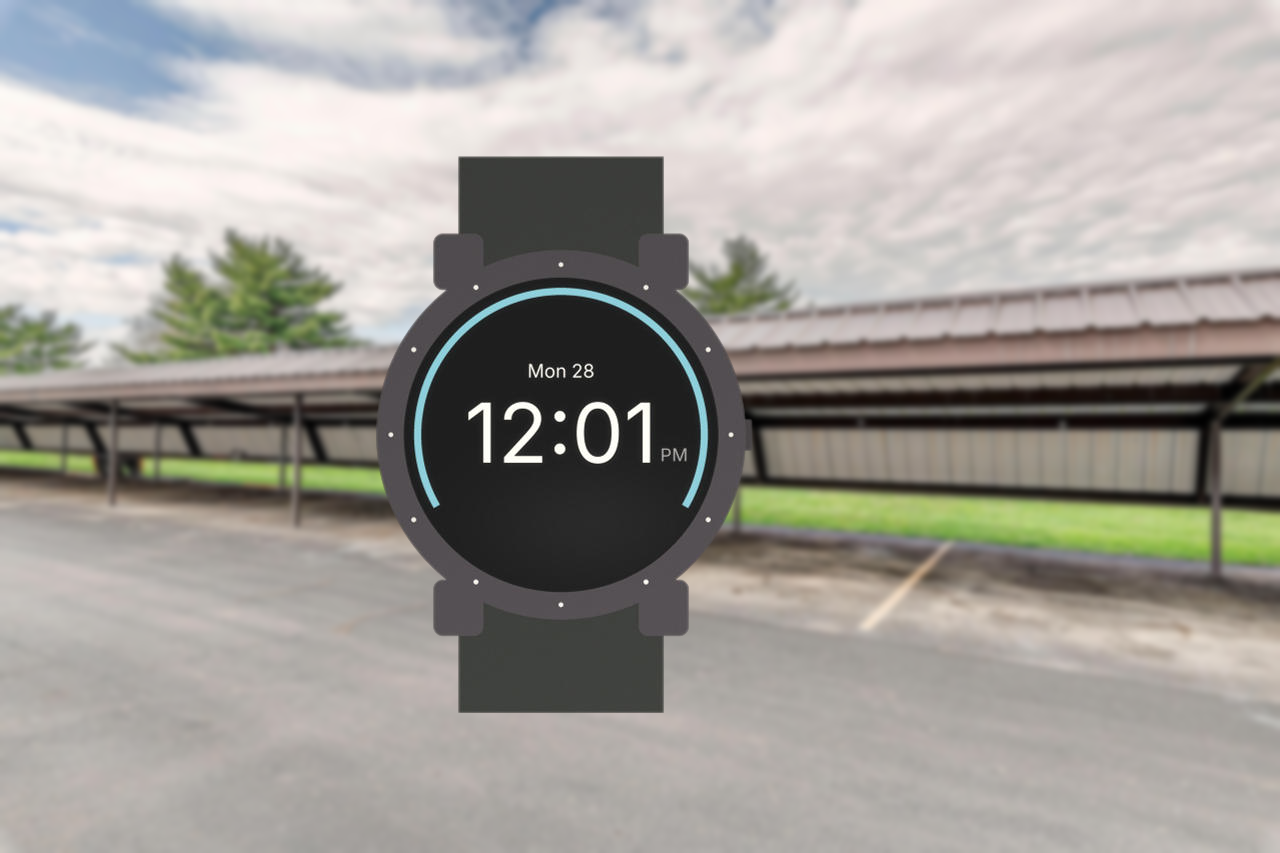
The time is 12:01
